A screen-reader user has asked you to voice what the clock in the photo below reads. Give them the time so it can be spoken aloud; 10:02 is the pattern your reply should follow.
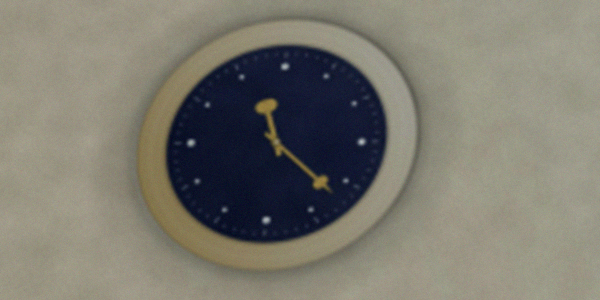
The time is 11:22
